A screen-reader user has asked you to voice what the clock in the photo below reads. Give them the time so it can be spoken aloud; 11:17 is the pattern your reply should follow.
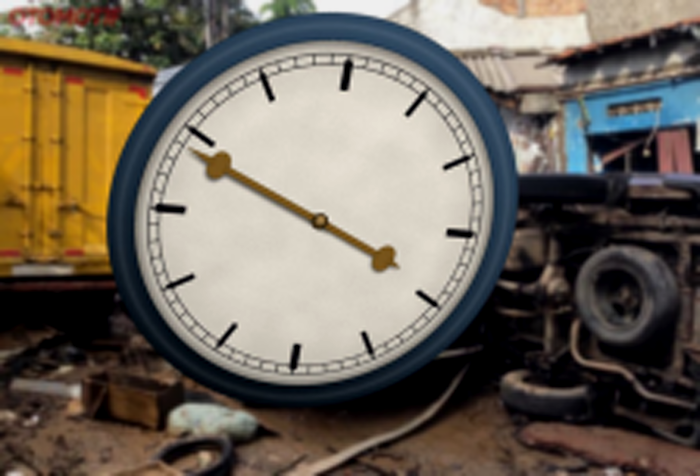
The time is 3:49
